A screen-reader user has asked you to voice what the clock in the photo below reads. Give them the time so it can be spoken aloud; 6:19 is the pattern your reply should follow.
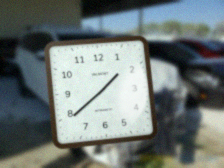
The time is 1:39
